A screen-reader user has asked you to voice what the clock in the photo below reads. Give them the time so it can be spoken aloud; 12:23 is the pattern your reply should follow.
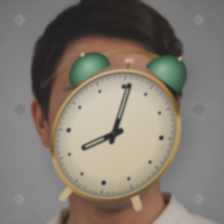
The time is 8:01
